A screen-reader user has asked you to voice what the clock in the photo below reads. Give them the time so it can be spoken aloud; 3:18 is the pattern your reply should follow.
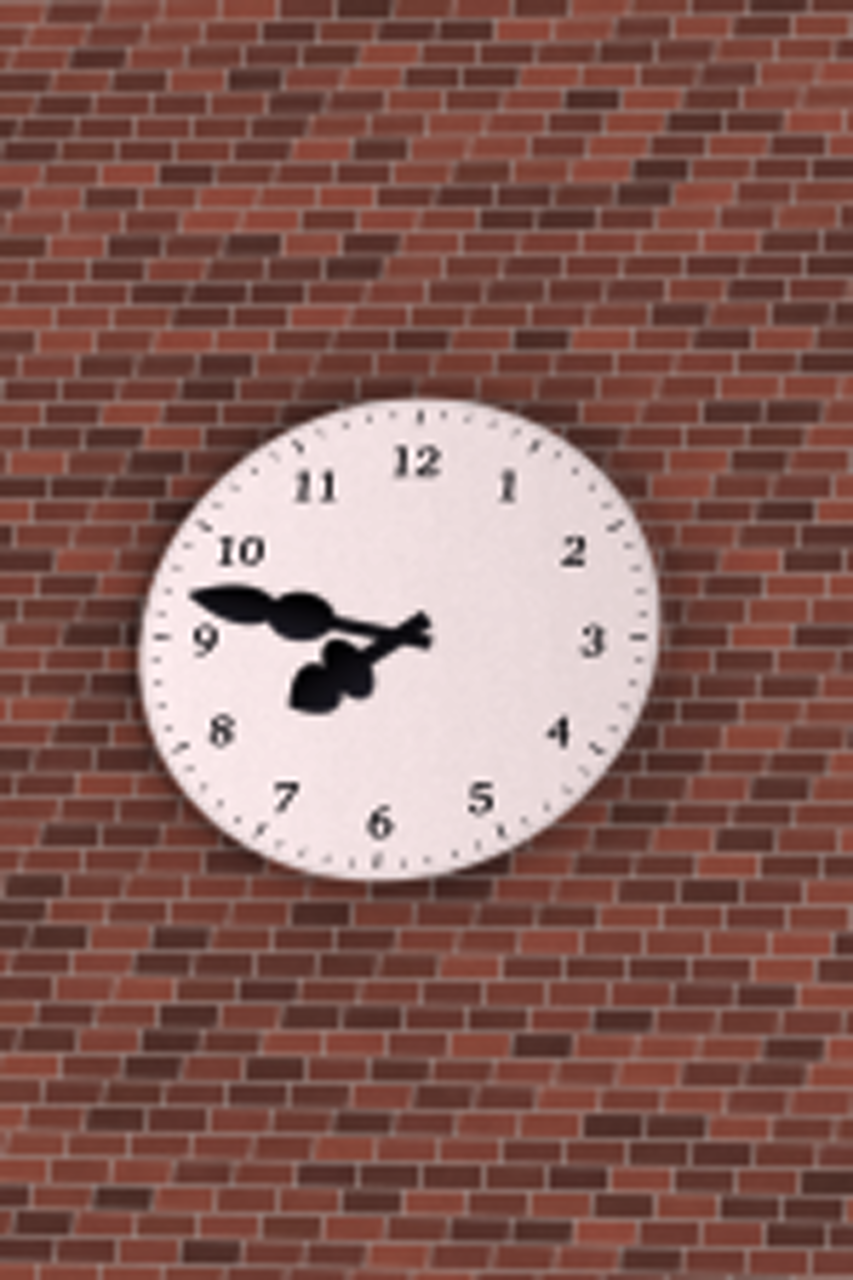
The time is 7:47
